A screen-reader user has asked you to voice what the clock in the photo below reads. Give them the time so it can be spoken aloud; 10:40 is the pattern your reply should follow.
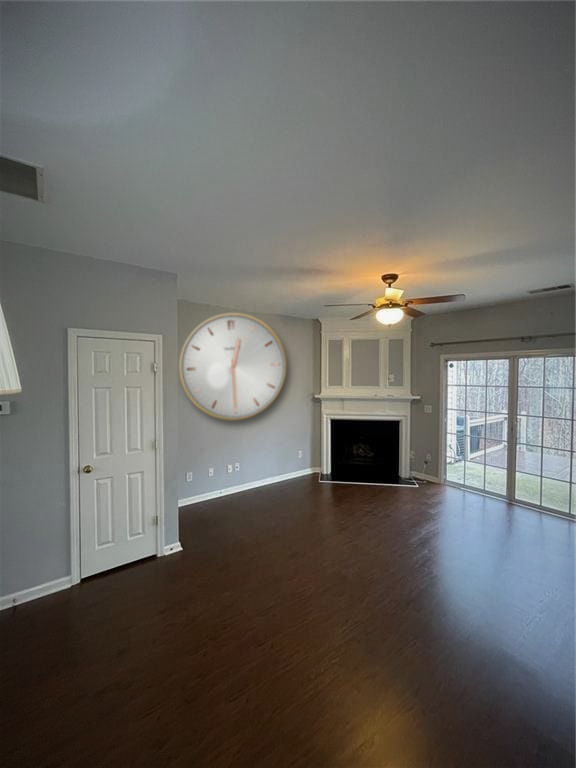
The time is 12:30
